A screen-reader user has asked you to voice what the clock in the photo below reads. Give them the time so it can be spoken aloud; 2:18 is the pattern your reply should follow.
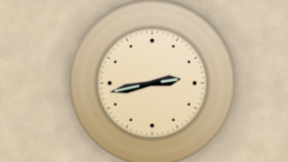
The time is 2:43
